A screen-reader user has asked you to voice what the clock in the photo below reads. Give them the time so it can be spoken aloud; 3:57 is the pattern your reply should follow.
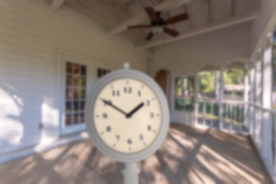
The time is 1:50
